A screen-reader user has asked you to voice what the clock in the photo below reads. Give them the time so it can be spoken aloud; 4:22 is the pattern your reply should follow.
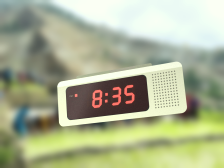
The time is 8:35
